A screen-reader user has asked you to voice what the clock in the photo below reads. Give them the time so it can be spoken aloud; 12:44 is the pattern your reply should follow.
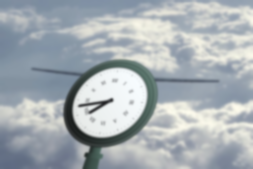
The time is 7:43
